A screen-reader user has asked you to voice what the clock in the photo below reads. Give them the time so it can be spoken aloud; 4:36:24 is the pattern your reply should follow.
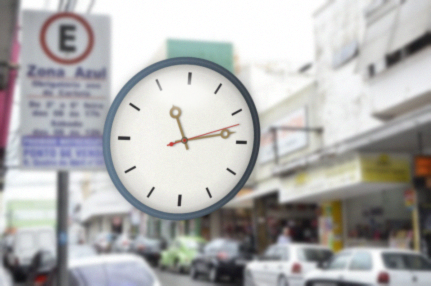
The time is 11:13:12
